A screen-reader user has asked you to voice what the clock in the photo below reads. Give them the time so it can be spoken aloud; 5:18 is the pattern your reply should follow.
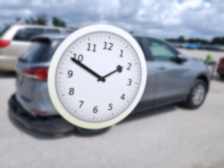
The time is 1:49
